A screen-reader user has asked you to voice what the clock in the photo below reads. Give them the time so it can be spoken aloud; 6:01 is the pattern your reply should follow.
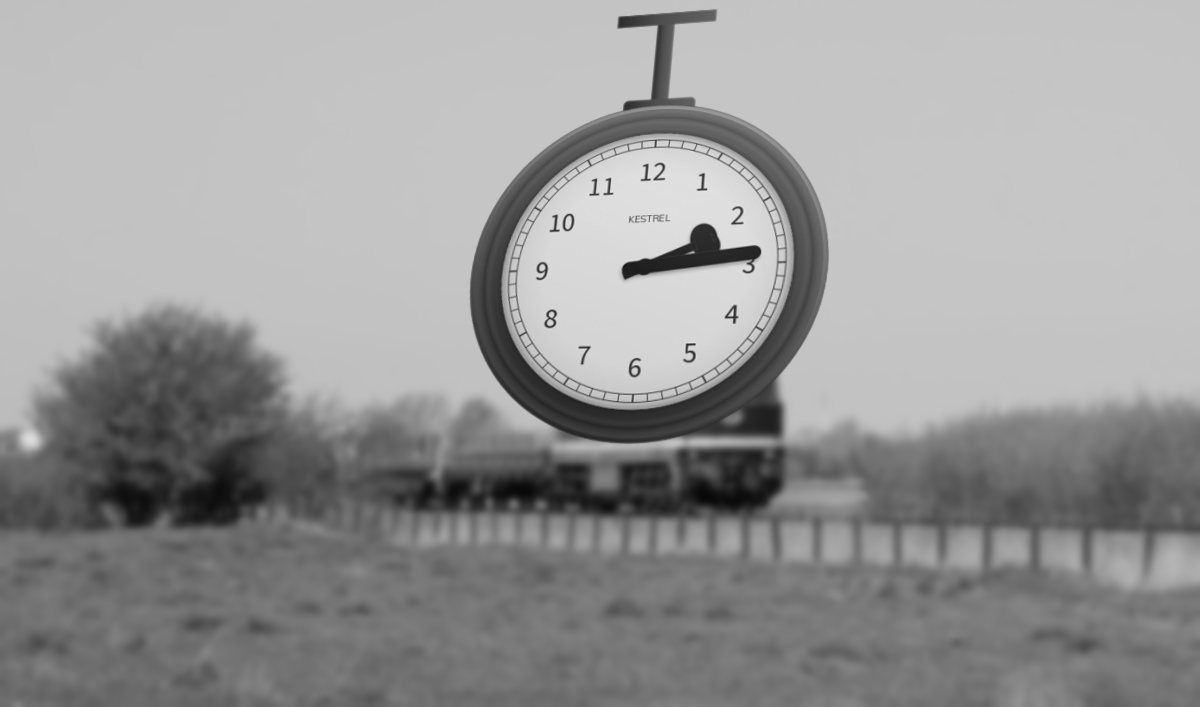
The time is 2:14
